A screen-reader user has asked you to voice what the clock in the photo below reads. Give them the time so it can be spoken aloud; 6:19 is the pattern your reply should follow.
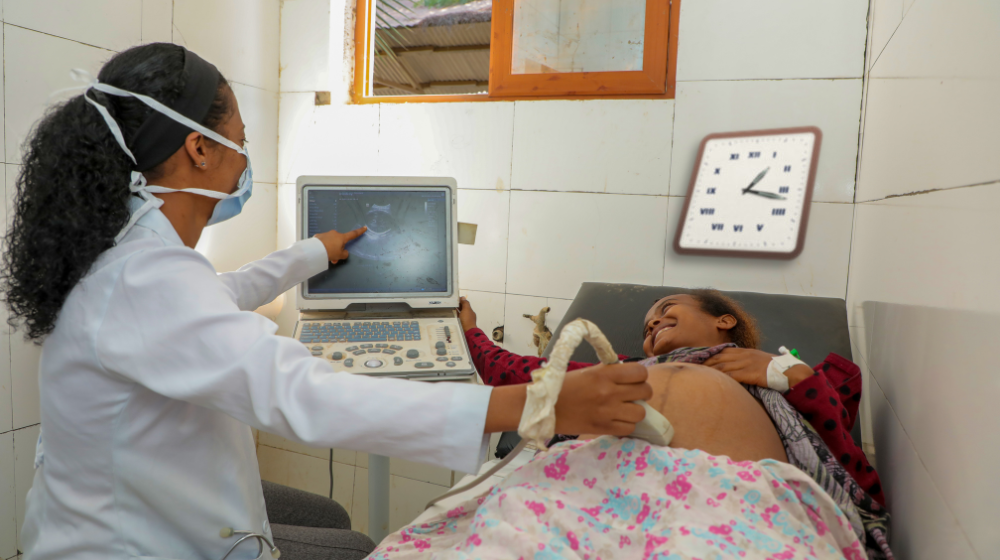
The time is 1:17
